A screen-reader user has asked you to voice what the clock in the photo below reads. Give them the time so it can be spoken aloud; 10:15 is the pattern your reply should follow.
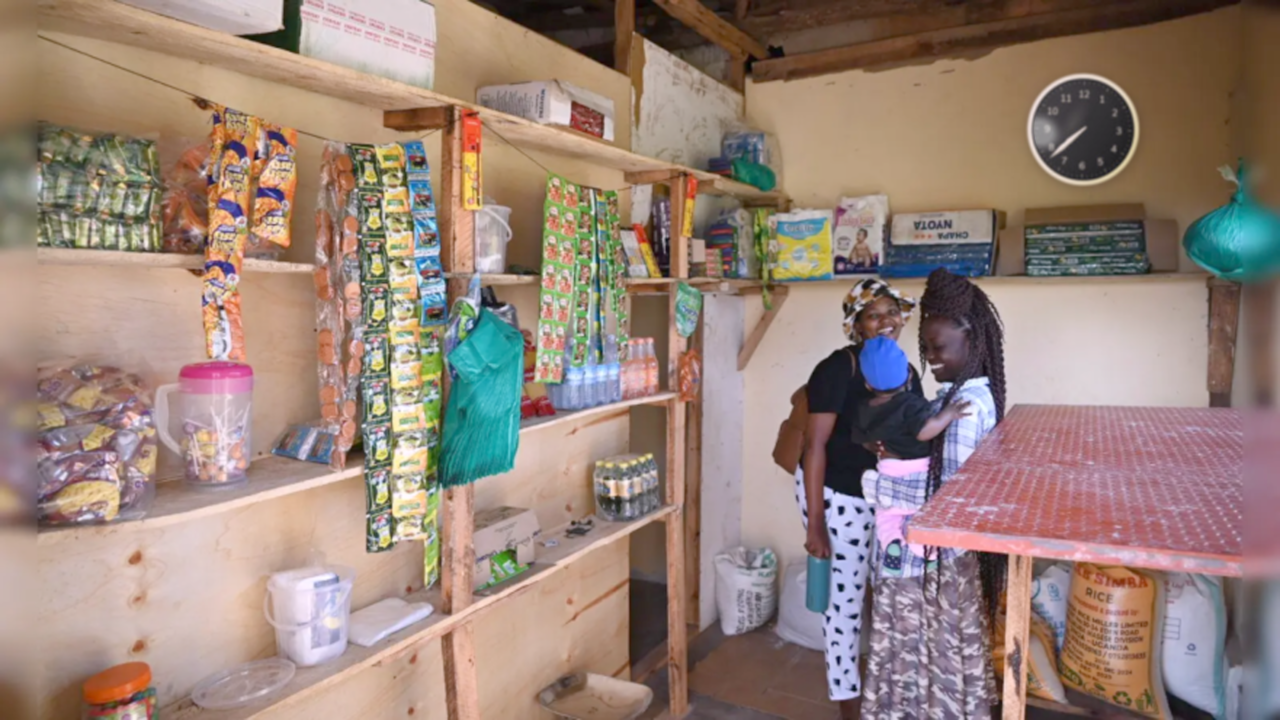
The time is 7:38
